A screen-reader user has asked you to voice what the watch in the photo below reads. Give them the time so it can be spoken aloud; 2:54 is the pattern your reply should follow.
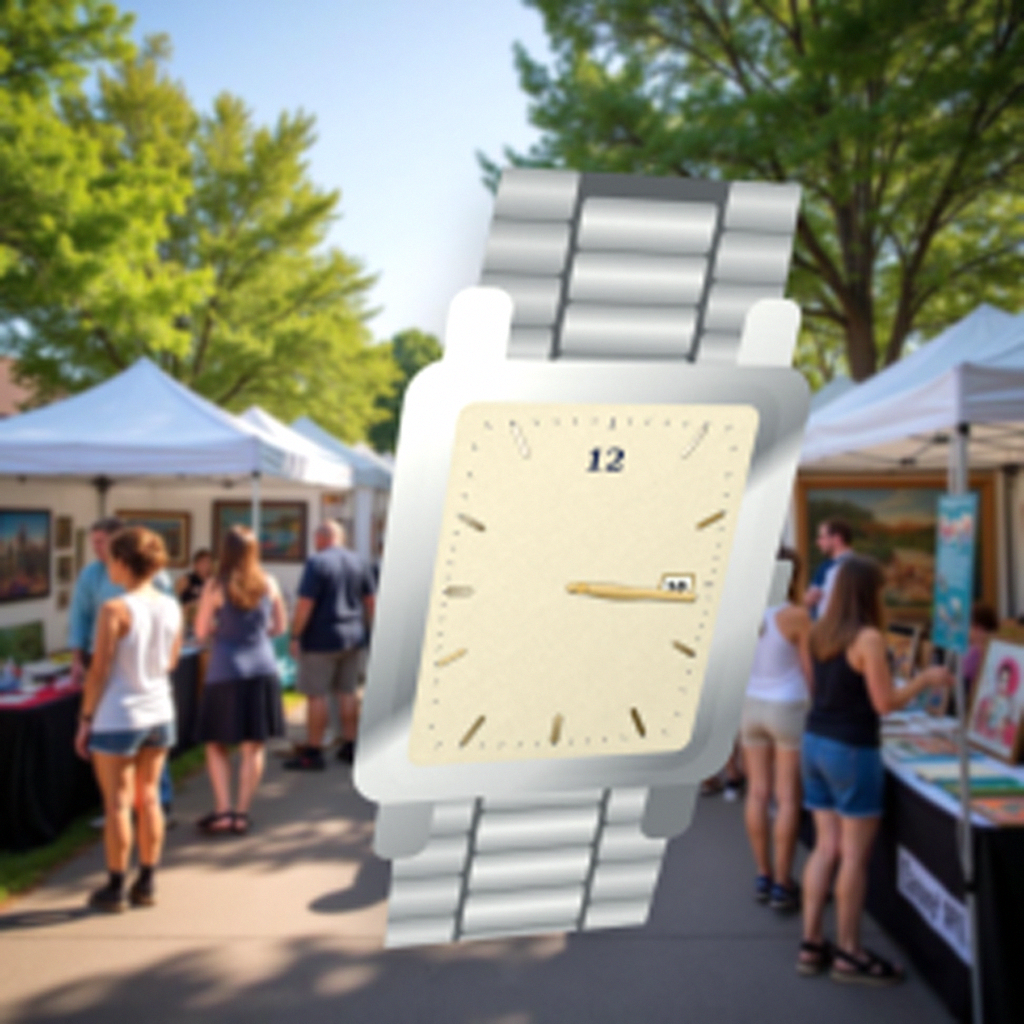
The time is 3:16
